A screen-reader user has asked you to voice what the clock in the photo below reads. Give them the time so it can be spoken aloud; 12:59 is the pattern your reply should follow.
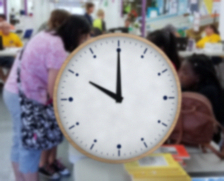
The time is 10:00
